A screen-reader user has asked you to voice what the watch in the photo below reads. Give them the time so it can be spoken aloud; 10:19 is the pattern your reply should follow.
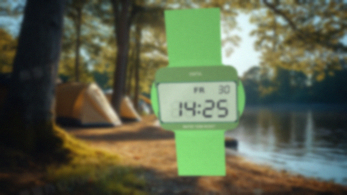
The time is 14:25
